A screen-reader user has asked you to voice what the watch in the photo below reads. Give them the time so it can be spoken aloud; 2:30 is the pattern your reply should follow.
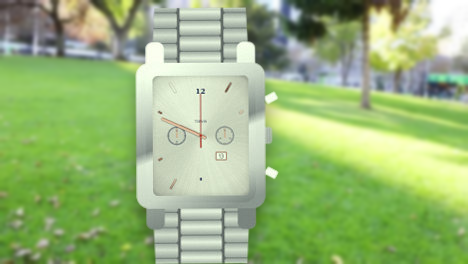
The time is 9:49
